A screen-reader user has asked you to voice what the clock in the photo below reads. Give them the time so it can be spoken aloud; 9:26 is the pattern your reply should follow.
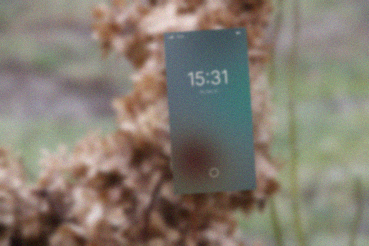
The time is 15:31
